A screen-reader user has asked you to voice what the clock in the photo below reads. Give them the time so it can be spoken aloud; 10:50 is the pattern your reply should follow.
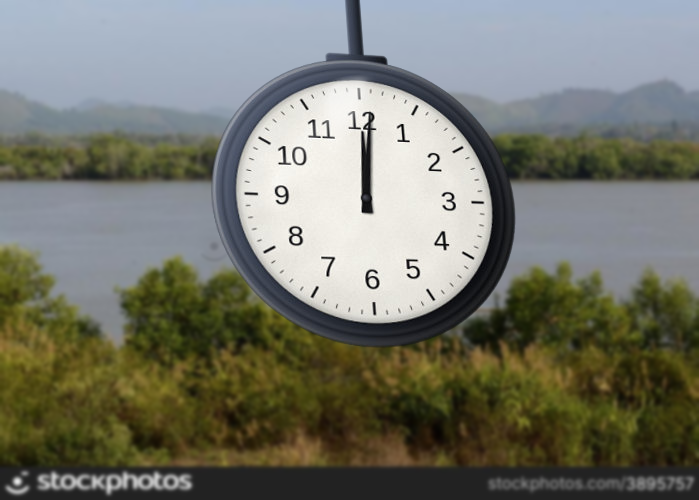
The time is 12:01
